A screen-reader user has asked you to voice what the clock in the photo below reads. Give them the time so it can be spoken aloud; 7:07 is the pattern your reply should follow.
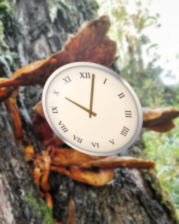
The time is 10:02
